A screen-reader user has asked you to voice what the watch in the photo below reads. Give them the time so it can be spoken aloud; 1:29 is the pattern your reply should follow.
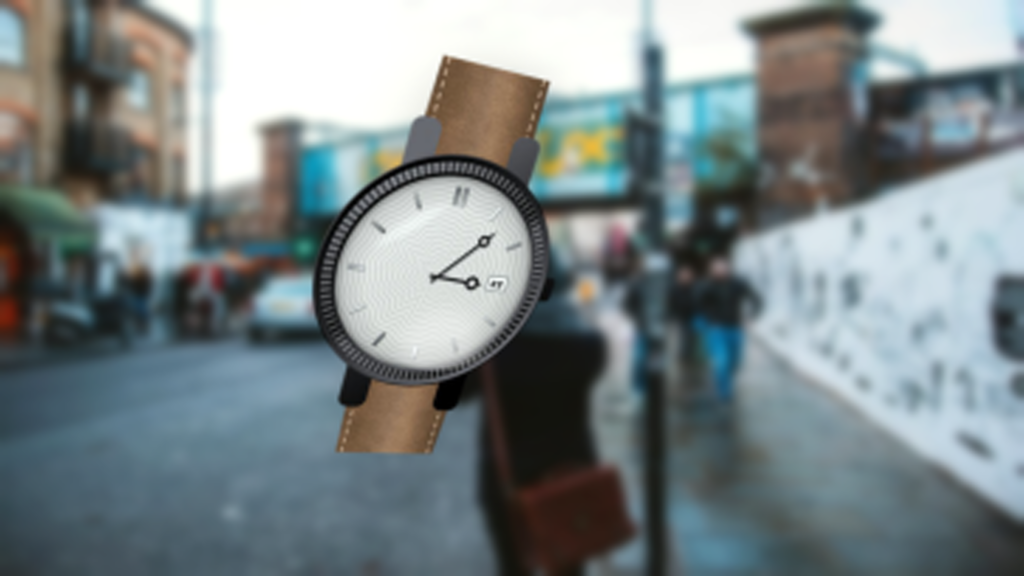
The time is 3:07
